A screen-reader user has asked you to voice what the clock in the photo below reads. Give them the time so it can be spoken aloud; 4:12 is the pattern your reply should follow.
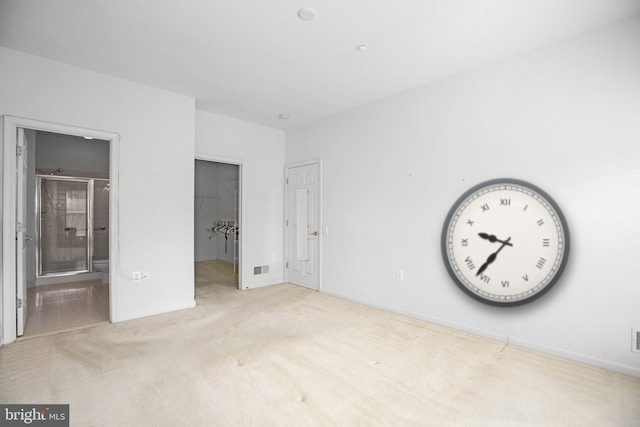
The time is 9:37
